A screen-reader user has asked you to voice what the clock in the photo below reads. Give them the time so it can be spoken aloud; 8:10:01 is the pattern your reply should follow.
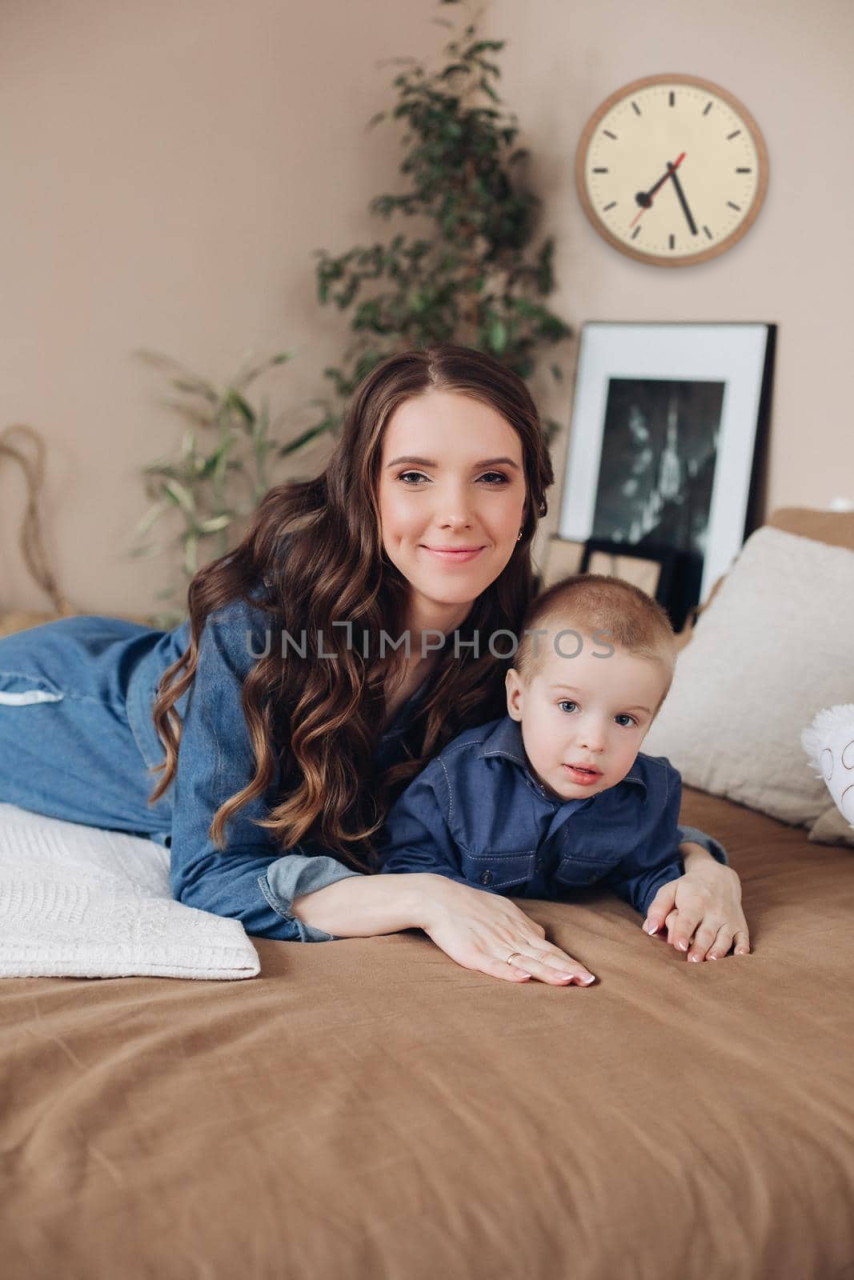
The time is 7:26:36
